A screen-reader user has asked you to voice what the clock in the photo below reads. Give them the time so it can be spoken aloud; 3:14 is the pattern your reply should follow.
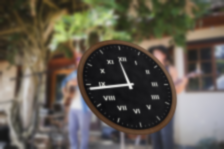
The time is 11:44
